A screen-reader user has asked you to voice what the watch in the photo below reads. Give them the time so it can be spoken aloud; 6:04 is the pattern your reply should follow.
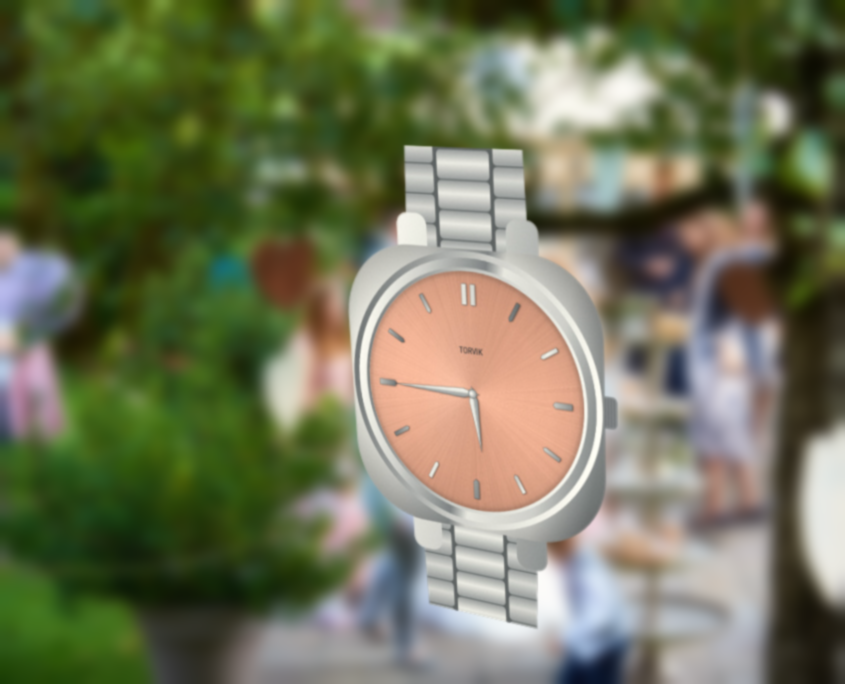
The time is 5:45
